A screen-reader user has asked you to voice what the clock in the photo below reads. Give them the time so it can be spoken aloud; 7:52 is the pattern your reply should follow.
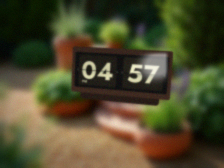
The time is 4:57
